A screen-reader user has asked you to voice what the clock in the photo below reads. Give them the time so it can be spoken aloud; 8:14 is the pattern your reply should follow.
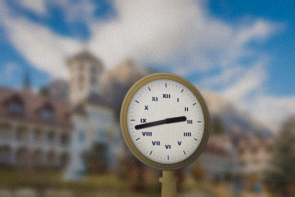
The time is 2:43
